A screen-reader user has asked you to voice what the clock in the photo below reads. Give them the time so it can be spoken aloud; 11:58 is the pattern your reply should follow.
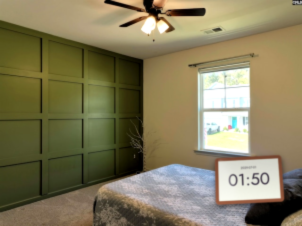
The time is 1:50
